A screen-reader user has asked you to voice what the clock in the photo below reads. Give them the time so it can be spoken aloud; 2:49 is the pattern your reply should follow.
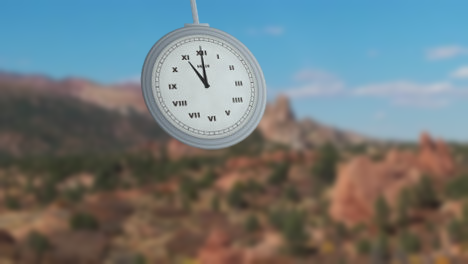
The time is 11:00
